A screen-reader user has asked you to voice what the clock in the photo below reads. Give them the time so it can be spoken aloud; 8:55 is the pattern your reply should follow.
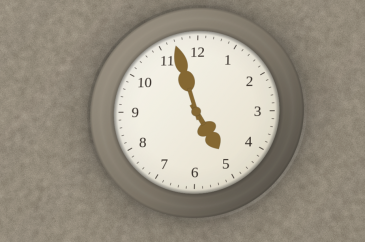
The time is 4:57
